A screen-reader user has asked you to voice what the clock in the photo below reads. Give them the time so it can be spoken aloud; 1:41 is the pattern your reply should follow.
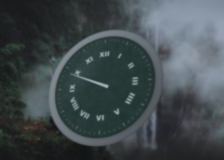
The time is 9:49
